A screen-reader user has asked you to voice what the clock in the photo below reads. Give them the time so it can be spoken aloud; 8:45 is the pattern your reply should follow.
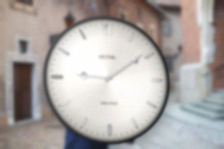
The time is 9:09
